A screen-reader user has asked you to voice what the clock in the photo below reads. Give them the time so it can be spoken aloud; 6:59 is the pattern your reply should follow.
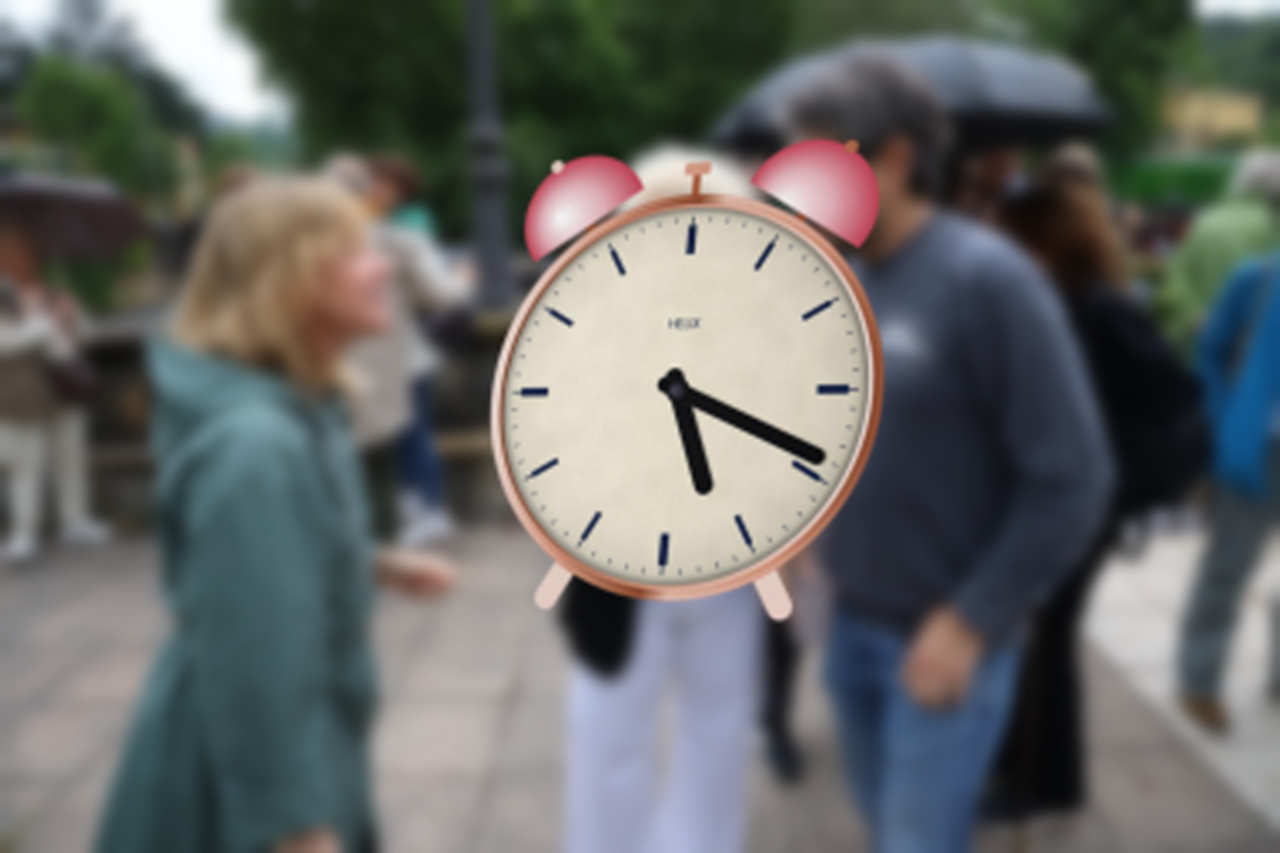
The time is 5:19
